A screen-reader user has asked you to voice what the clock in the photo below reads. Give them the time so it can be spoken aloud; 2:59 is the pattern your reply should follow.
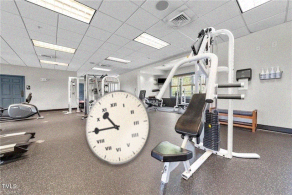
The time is 10:45
